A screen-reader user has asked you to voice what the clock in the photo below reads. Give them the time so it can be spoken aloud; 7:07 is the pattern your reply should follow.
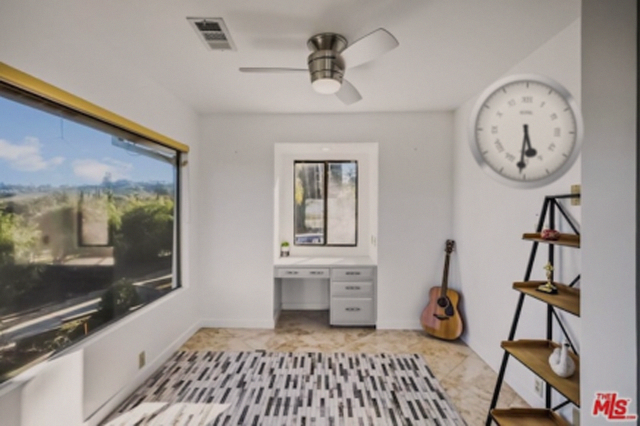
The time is 5:31
